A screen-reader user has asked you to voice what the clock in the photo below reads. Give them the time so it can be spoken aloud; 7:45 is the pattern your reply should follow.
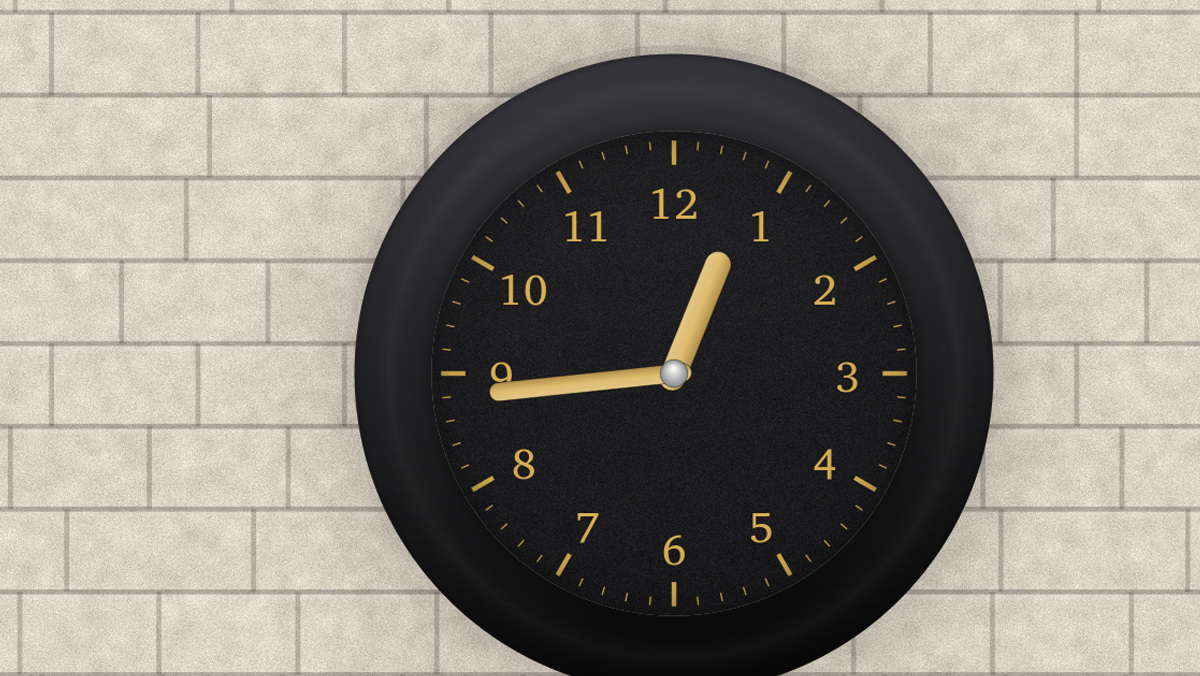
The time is 12:44
